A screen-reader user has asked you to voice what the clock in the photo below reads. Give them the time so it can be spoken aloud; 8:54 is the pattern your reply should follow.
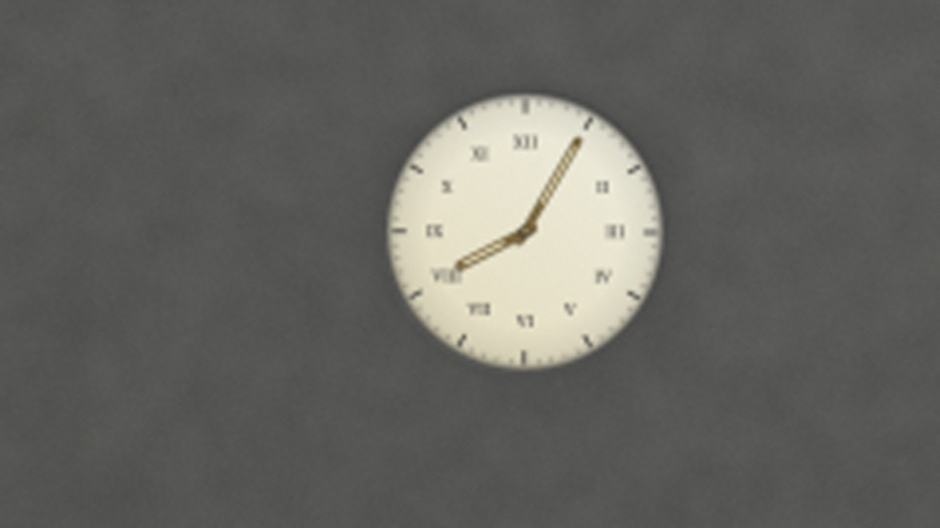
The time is 8:05
